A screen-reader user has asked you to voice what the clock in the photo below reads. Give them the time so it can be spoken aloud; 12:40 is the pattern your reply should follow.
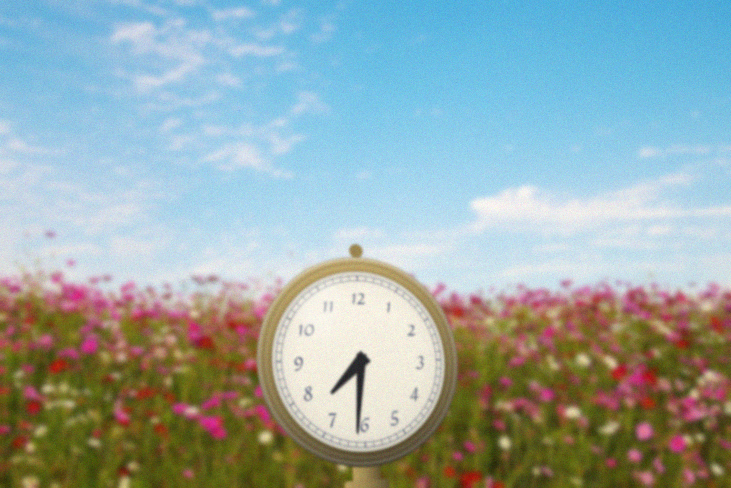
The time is 7:31
